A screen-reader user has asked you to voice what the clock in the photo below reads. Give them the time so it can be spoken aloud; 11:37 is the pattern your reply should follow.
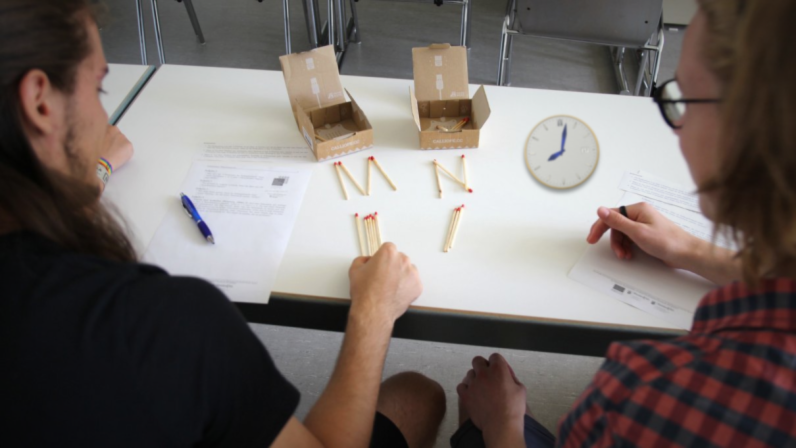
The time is 8:02
